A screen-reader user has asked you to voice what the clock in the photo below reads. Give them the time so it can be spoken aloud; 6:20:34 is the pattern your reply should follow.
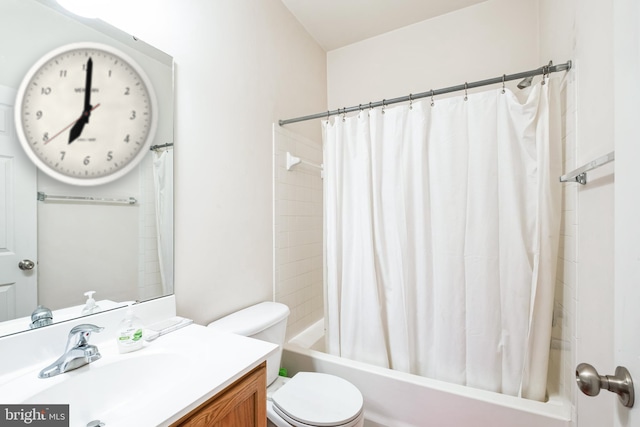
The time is 7:00:39
